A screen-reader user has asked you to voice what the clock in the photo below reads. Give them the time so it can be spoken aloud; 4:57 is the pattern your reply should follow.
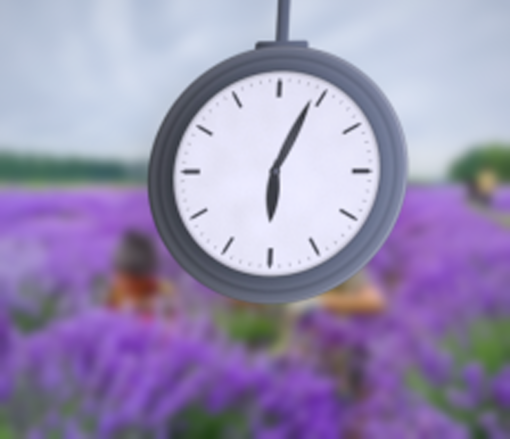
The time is 6:04
